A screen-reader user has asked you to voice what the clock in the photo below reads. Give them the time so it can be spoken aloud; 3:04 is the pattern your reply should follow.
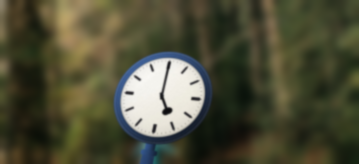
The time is 5:00
